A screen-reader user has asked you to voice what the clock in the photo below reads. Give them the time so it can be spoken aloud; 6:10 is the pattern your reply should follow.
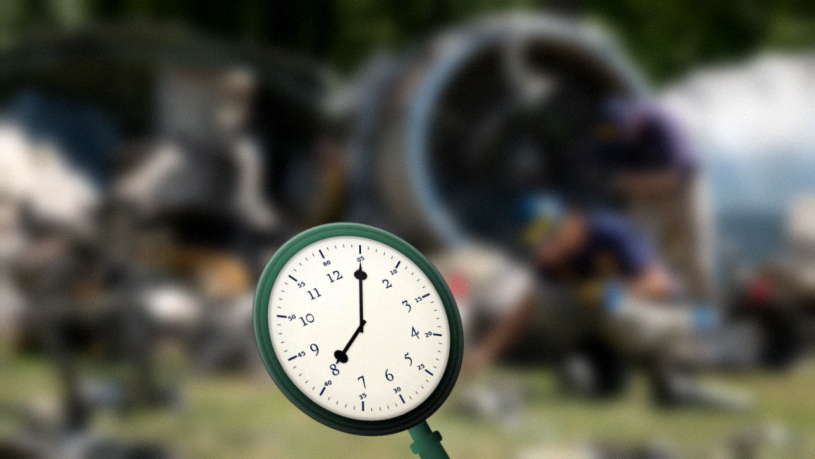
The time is 8:05
